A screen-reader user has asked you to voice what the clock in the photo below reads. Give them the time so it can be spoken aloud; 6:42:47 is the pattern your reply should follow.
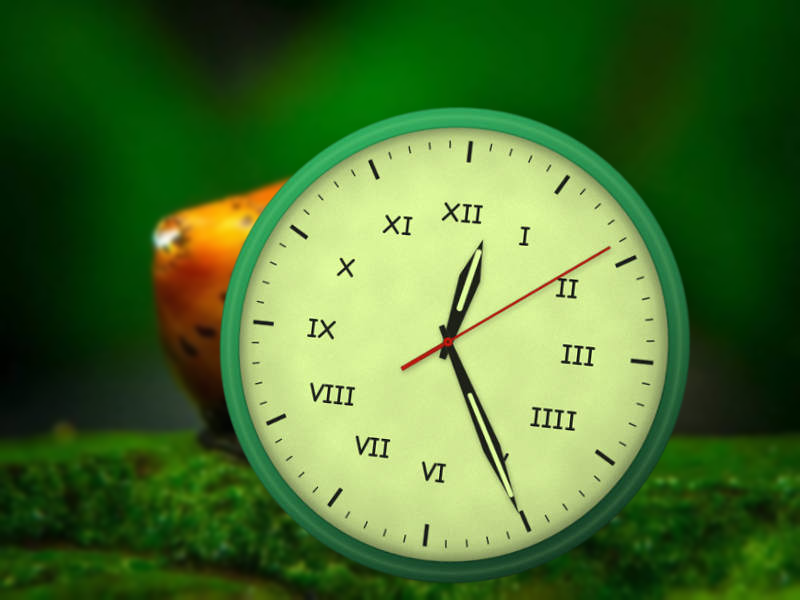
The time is 12:25:09
